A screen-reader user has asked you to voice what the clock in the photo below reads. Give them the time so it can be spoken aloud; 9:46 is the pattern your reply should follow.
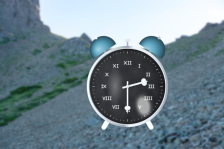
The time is 2:30
